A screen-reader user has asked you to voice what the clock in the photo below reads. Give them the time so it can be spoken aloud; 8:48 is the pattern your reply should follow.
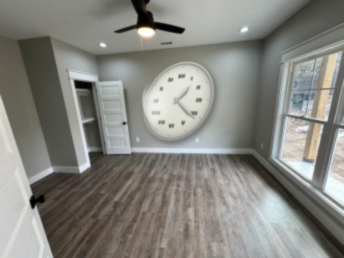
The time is 1:21
